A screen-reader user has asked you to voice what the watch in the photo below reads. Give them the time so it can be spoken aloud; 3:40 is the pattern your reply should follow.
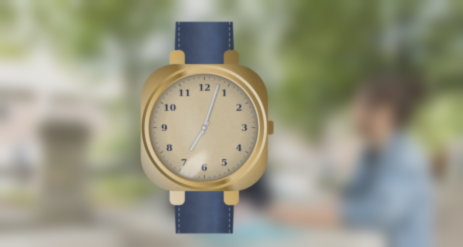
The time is 7:03
